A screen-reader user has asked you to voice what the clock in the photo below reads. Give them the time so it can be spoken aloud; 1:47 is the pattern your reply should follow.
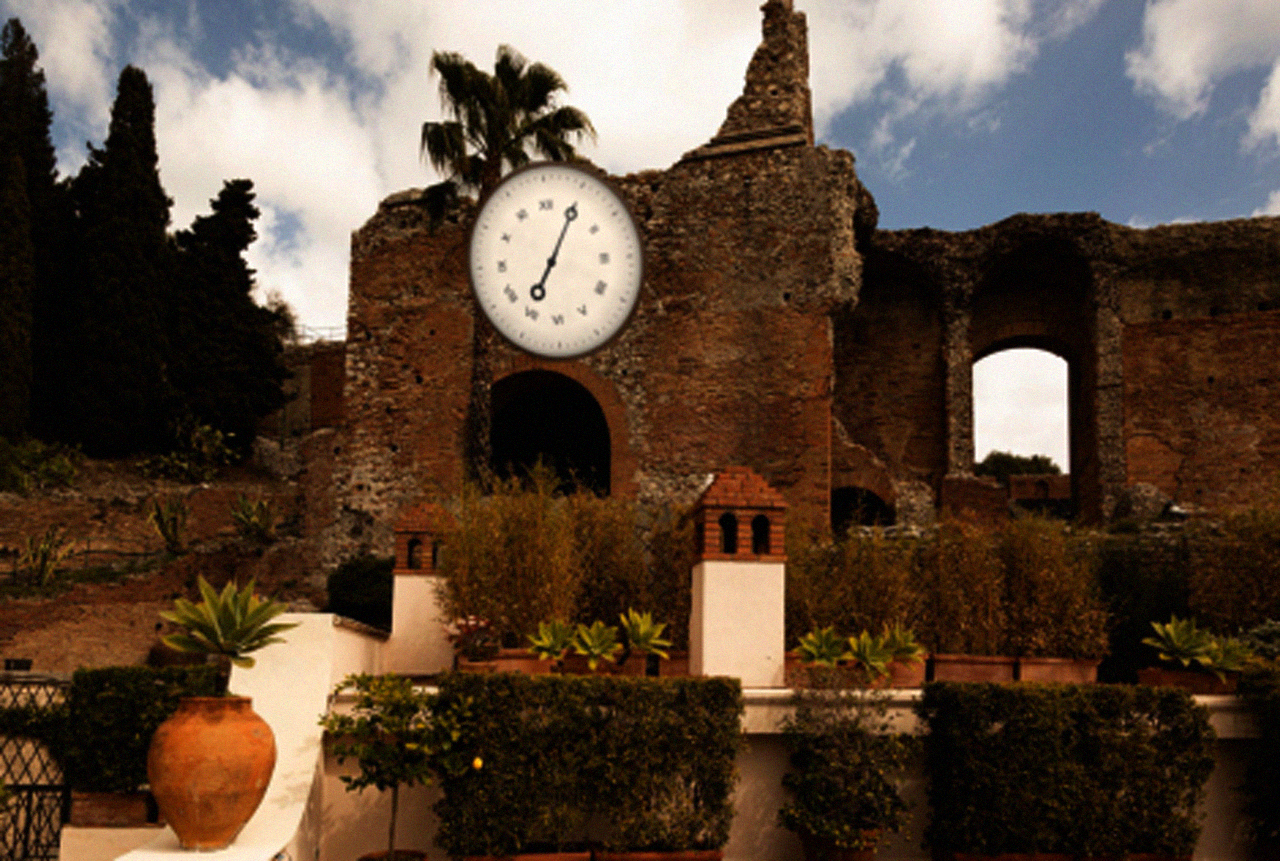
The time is 7:05
